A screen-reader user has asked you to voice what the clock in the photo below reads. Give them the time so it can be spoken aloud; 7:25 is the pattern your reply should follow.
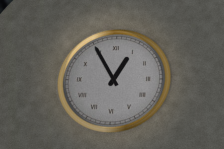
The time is 12:55
